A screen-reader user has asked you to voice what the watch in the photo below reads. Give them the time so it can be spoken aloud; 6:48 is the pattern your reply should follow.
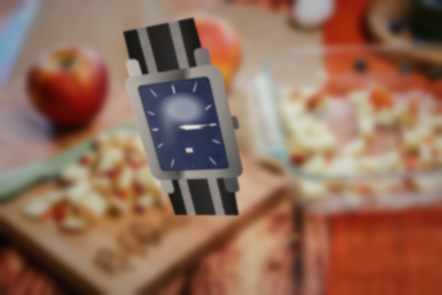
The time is 3:15
